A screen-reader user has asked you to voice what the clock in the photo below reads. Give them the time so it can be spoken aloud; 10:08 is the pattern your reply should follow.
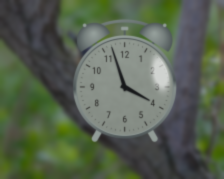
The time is 3:57
